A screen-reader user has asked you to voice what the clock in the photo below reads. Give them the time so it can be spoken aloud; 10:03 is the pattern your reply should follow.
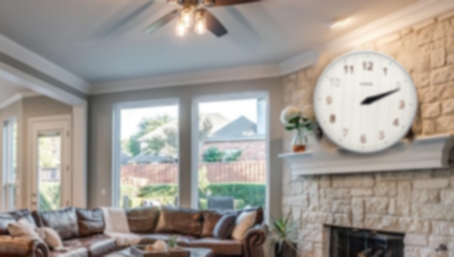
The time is 2:11
